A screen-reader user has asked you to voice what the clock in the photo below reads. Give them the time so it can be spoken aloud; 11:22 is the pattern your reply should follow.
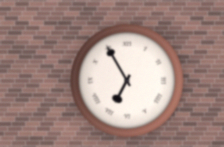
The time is 6:55
